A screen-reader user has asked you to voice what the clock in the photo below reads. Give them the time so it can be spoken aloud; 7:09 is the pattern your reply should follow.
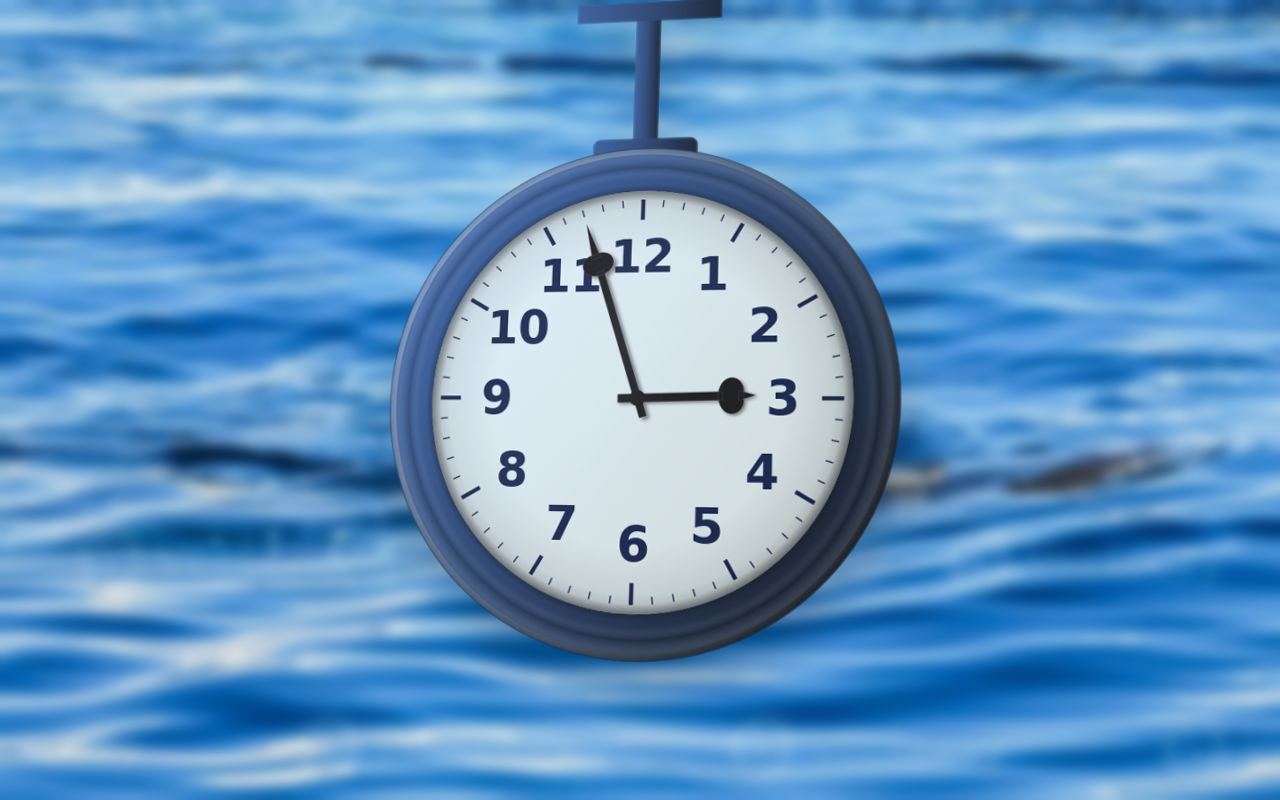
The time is 2:57
